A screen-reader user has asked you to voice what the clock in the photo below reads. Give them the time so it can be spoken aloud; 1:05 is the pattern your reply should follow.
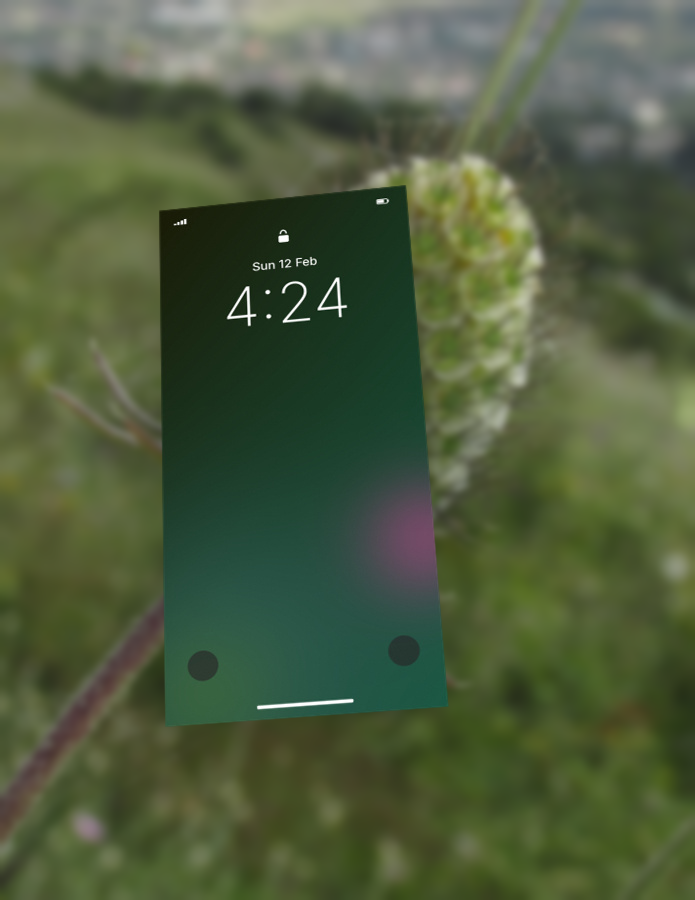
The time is 4:24
